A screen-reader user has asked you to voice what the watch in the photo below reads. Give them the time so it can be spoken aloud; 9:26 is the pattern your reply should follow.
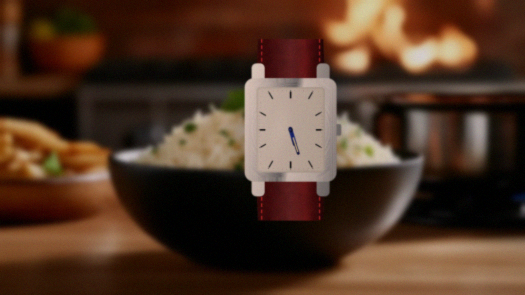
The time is 5:27
